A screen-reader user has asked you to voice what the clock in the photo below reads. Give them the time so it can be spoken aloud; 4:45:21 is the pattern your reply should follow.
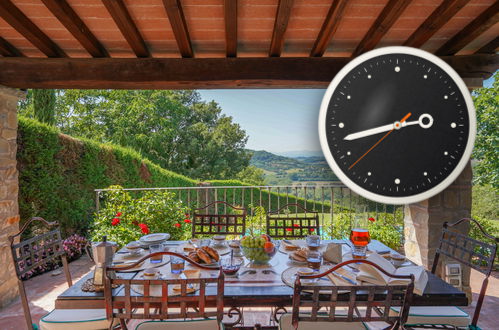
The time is 2:42:38
